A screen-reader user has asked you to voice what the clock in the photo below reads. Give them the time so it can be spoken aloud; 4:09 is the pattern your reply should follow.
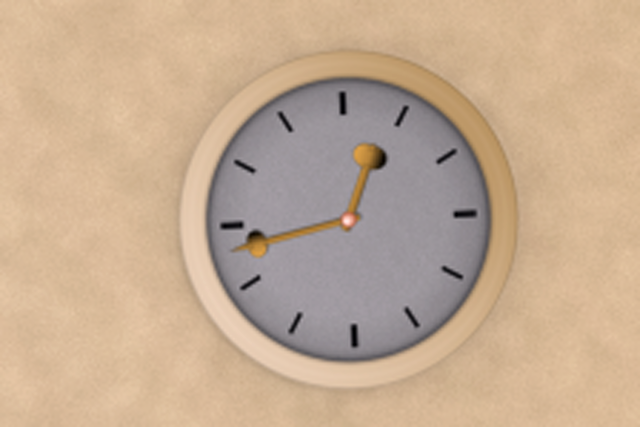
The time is 12:43
